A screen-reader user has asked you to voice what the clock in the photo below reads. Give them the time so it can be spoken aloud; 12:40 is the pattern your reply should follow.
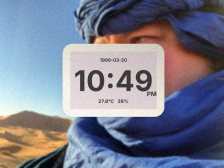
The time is 10:49
